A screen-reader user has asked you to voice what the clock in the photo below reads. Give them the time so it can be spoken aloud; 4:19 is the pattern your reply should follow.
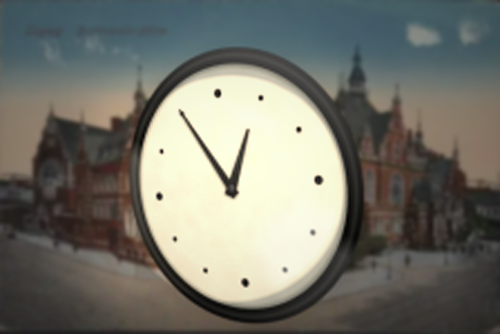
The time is 12:55
